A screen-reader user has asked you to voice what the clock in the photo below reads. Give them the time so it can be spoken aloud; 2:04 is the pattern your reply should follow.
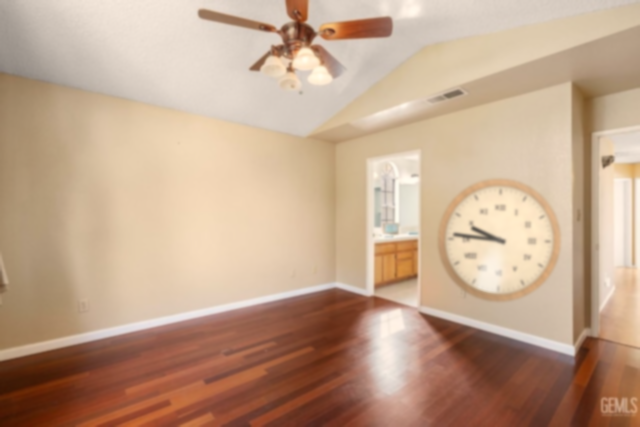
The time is 9:46
